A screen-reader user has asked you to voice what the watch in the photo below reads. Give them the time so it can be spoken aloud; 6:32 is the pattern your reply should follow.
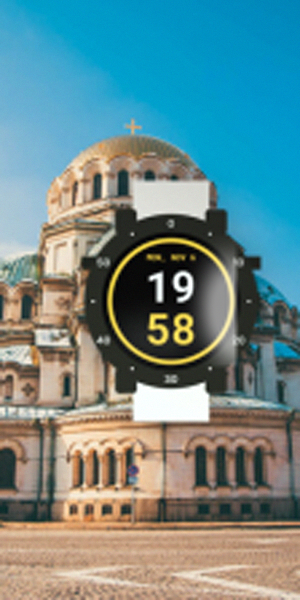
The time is 19:58
